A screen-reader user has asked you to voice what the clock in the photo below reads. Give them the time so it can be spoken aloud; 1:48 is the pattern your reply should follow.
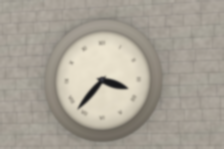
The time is 3:37
